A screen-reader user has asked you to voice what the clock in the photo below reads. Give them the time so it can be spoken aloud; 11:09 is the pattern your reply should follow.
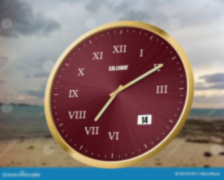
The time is 7:10
